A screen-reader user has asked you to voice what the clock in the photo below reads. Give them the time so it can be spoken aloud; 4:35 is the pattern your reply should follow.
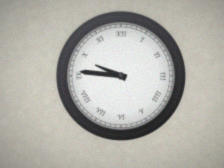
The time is 9:46
